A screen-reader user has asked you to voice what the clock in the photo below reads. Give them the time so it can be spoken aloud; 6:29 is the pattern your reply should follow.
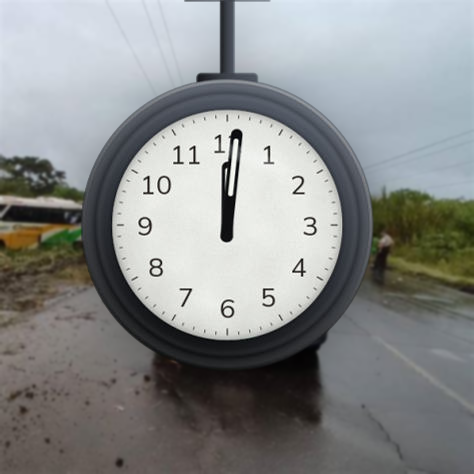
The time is 12:01
